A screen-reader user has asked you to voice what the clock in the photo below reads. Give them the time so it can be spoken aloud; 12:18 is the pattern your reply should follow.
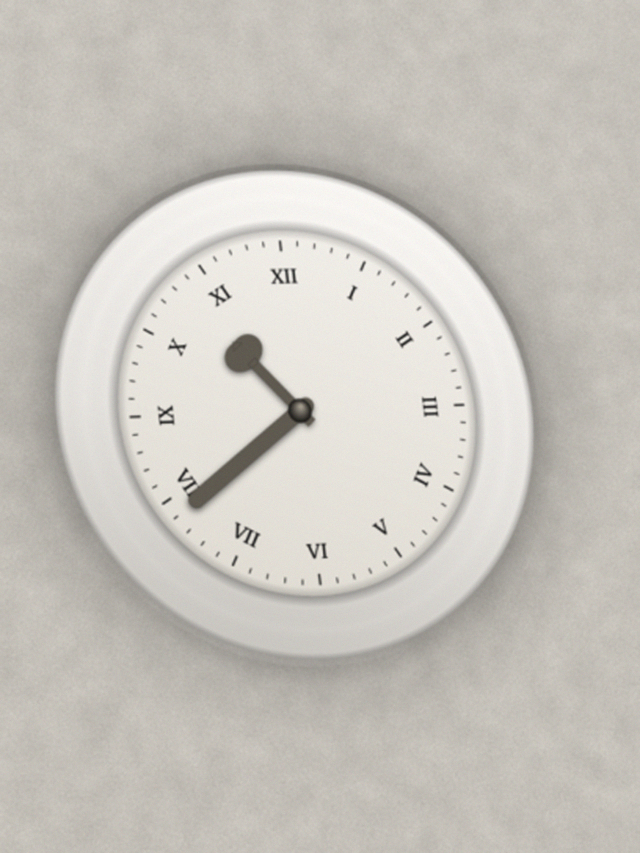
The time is 10:39
